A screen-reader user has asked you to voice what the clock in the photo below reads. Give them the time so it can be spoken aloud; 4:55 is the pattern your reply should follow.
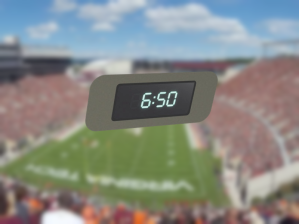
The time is 6:50
